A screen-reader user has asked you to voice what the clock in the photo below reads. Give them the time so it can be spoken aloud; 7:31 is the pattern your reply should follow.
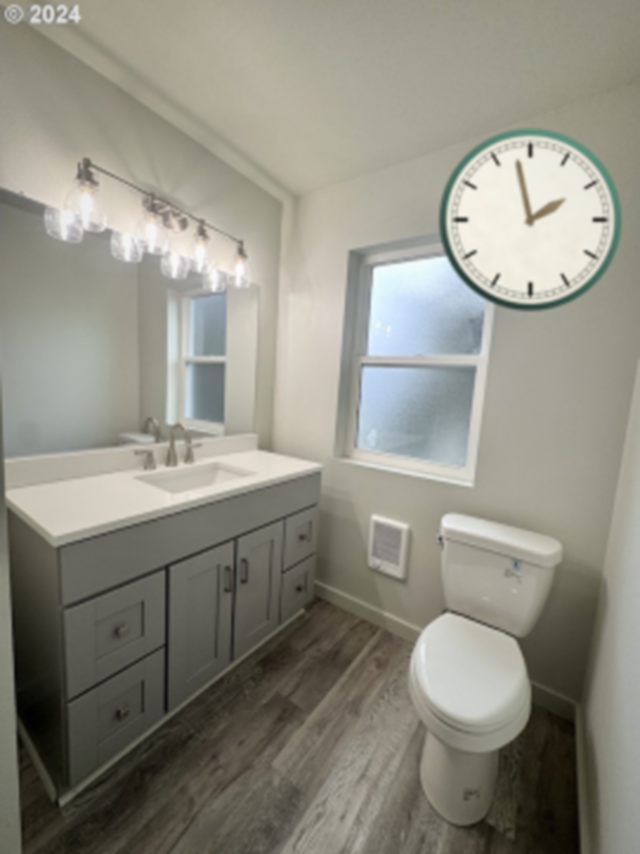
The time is 1:58
